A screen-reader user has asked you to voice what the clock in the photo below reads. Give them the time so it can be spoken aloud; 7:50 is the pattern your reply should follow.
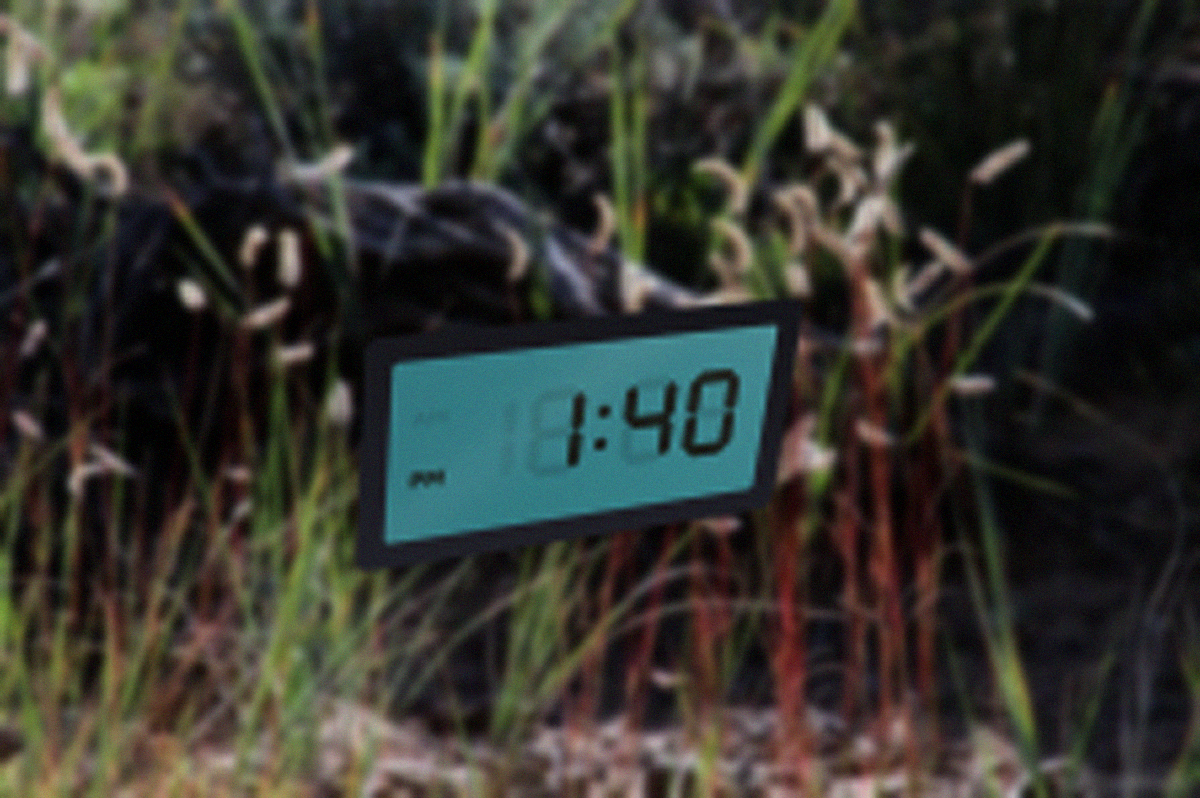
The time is 1:40
